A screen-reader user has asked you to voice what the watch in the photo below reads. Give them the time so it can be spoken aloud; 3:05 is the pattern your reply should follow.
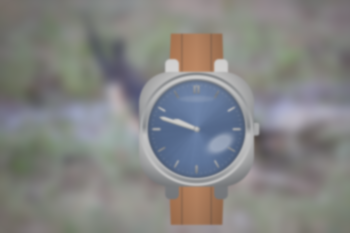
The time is 9:48
